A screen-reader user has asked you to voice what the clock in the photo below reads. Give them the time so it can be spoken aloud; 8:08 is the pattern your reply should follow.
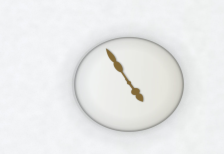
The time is 4:55
